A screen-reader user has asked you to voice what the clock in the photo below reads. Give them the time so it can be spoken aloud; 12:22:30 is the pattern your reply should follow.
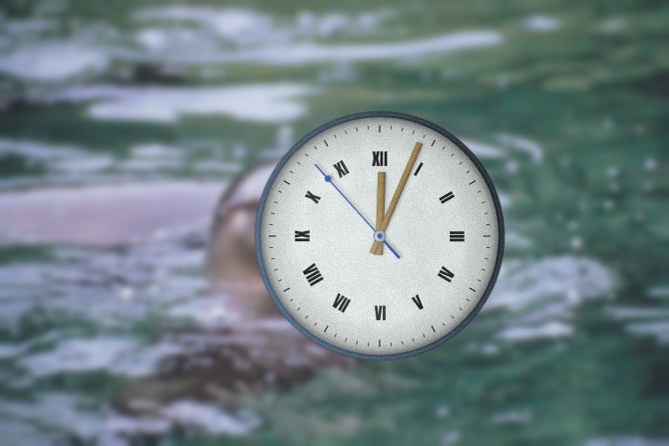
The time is 12:03:53
